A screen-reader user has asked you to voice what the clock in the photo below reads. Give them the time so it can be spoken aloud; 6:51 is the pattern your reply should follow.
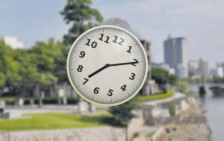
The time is 7:10
